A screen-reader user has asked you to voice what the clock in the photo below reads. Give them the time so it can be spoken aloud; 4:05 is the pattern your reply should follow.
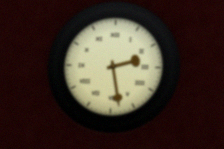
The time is 2:28
